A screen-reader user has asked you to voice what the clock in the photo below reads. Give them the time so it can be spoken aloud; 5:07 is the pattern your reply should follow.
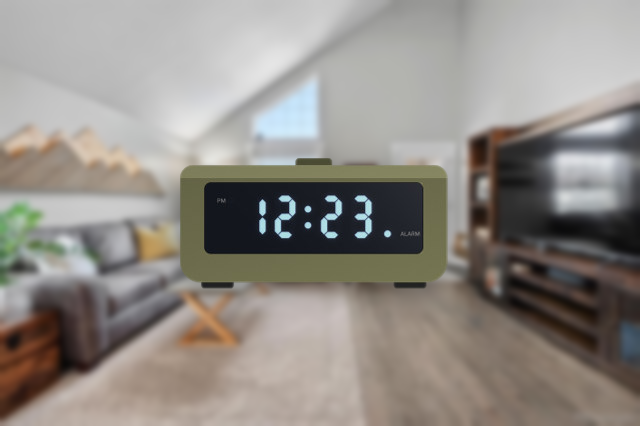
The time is 12:23
